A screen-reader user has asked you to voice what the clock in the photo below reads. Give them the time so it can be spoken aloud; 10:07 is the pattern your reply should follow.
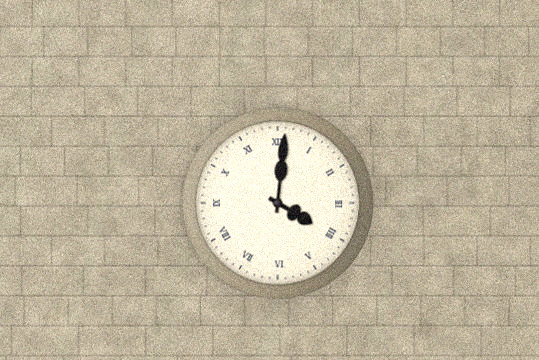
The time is 4:01
